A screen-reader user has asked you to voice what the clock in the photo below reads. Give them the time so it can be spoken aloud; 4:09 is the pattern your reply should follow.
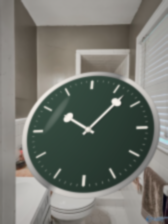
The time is 10:07
